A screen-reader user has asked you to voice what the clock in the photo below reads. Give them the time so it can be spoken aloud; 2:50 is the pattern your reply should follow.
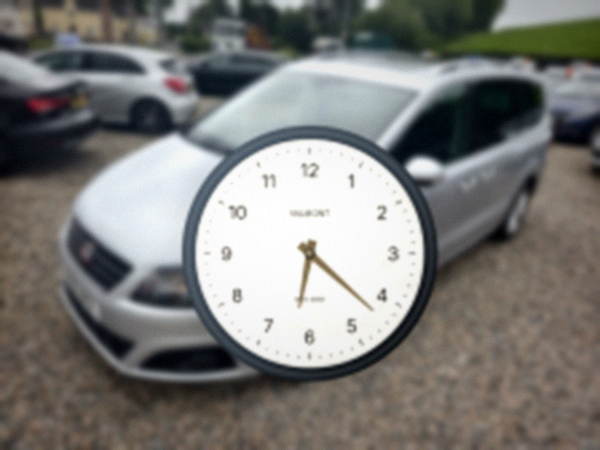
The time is 6:22
